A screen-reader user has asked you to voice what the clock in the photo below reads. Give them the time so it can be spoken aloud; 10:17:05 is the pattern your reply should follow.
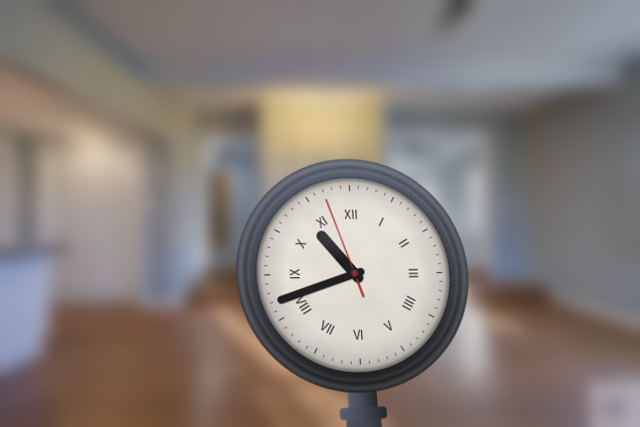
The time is 10:41:57
